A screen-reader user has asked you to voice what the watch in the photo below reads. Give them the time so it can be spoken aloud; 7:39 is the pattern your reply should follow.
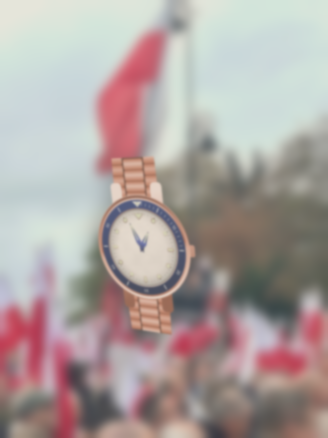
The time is 12:56
